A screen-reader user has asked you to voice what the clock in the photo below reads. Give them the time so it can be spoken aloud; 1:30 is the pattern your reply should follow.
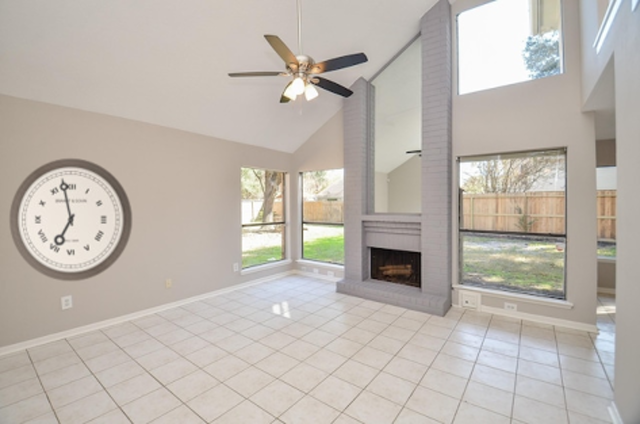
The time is 6:58
